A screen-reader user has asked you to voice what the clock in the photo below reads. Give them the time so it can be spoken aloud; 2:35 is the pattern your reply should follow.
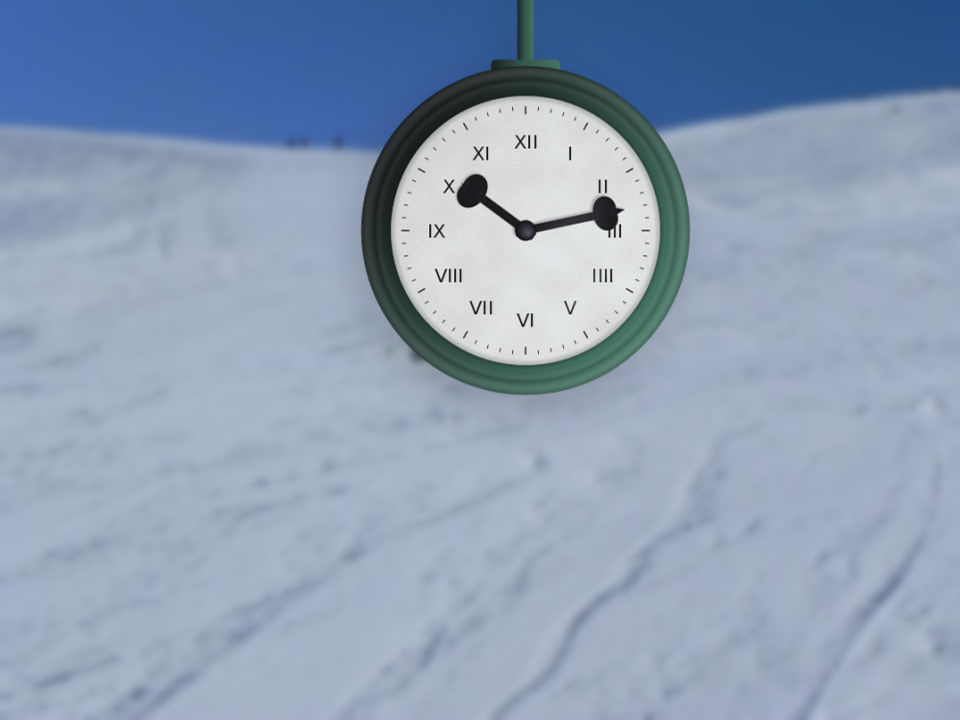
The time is 10:13
